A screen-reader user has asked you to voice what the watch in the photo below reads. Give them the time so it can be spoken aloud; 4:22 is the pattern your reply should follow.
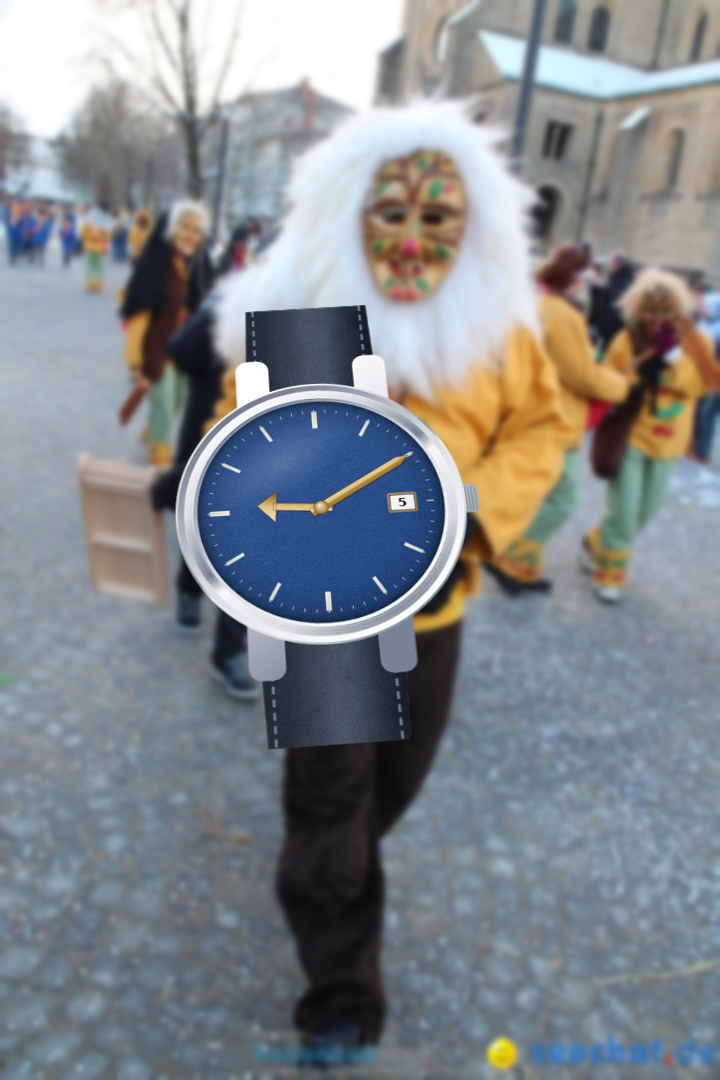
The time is 9:10
